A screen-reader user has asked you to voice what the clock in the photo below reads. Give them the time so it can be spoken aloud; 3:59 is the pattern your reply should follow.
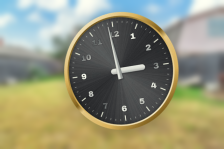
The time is 2:59
